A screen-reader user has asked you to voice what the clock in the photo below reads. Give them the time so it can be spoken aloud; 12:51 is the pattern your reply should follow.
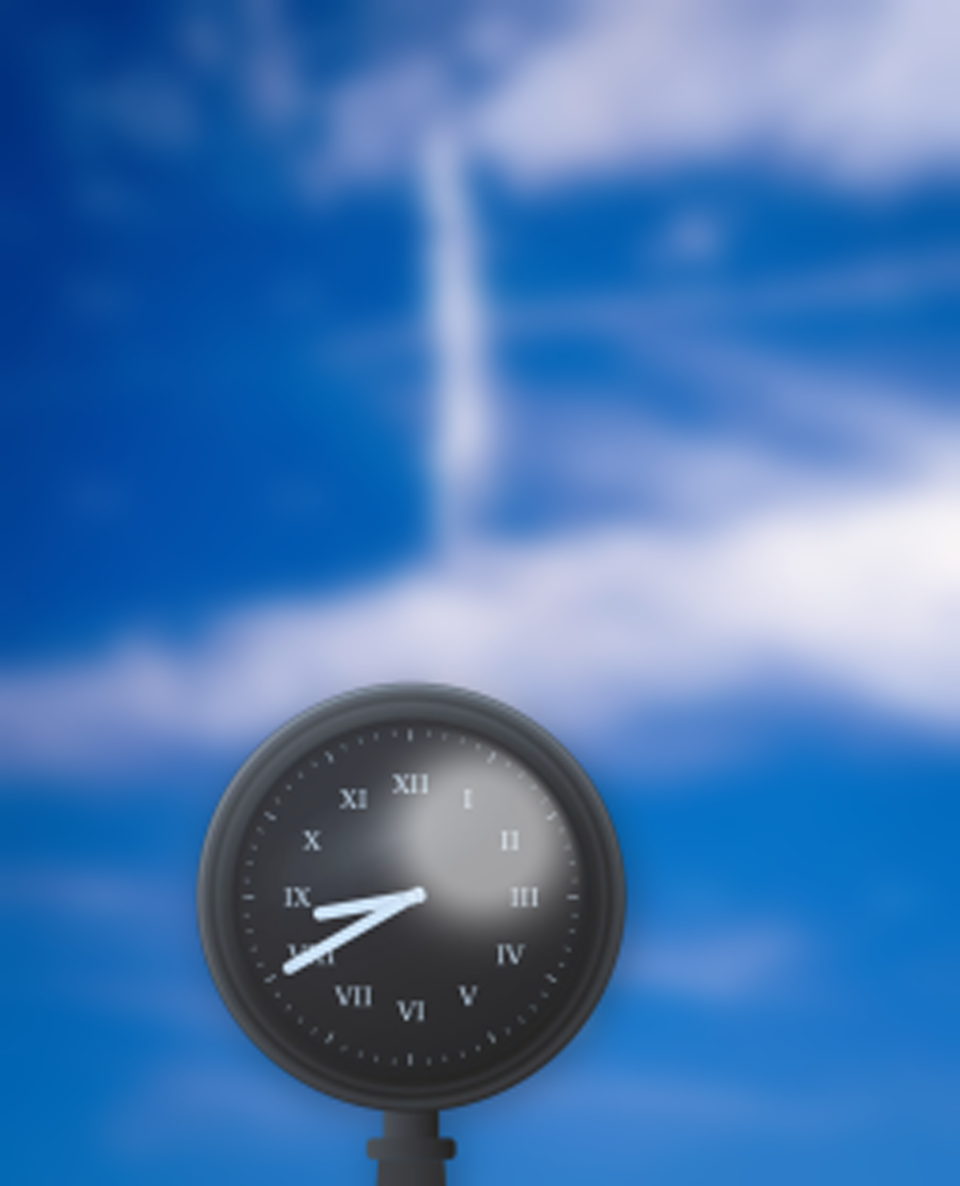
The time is 8:40
